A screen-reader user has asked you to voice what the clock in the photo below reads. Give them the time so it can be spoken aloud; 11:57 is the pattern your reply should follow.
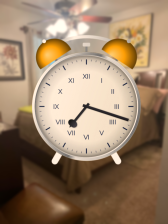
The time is 7:18
